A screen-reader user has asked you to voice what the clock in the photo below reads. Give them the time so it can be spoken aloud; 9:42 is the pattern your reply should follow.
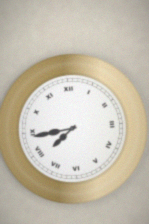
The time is 7:44
